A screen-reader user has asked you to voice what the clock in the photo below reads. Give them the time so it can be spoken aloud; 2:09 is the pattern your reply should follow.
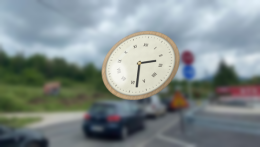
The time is 2:28
